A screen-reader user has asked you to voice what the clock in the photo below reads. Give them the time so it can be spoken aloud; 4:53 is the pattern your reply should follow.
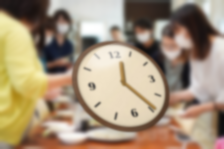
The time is 12:24
